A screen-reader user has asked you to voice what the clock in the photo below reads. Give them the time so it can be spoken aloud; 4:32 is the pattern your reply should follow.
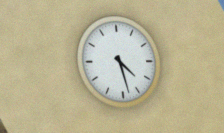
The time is 4:28
